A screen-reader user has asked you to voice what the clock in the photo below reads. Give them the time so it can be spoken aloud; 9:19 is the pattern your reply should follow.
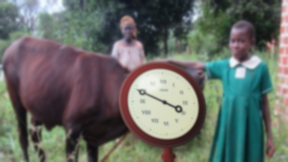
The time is 3:49
